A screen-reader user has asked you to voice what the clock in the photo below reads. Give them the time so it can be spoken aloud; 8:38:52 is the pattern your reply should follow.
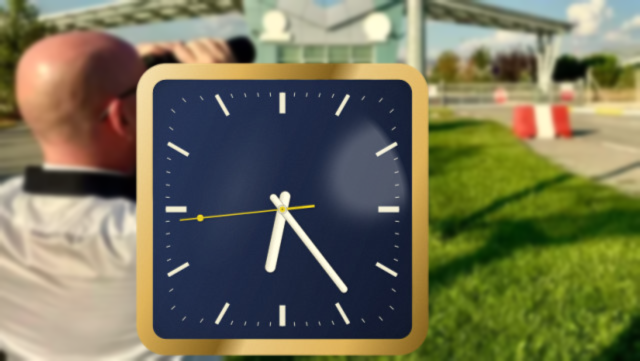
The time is 6:23:44
